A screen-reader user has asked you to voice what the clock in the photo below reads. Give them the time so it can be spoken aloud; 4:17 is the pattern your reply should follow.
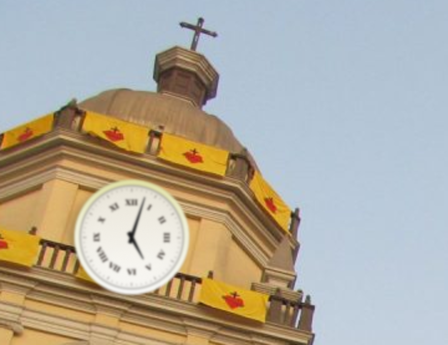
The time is 5:03
